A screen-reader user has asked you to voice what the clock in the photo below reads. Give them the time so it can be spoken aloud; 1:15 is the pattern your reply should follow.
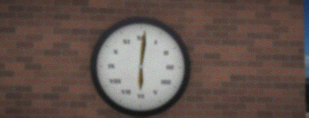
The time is 6:01
